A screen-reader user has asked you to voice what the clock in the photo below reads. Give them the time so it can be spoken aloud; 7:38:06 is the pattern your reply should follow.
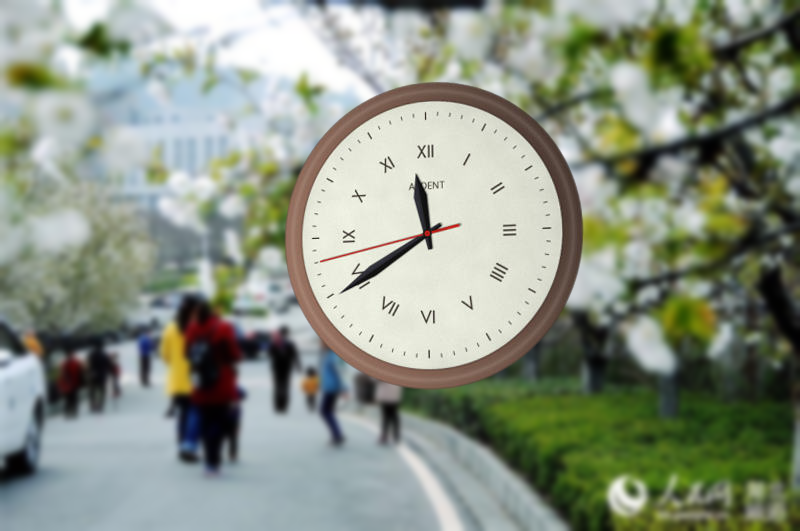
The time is 11:39:43
